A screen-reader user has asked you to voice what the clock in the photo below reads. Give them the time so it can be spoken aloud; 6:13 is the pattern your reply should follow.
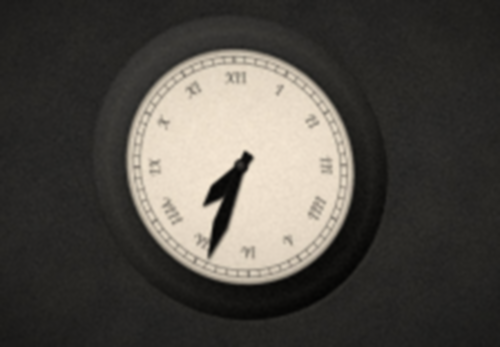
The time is 7:34
